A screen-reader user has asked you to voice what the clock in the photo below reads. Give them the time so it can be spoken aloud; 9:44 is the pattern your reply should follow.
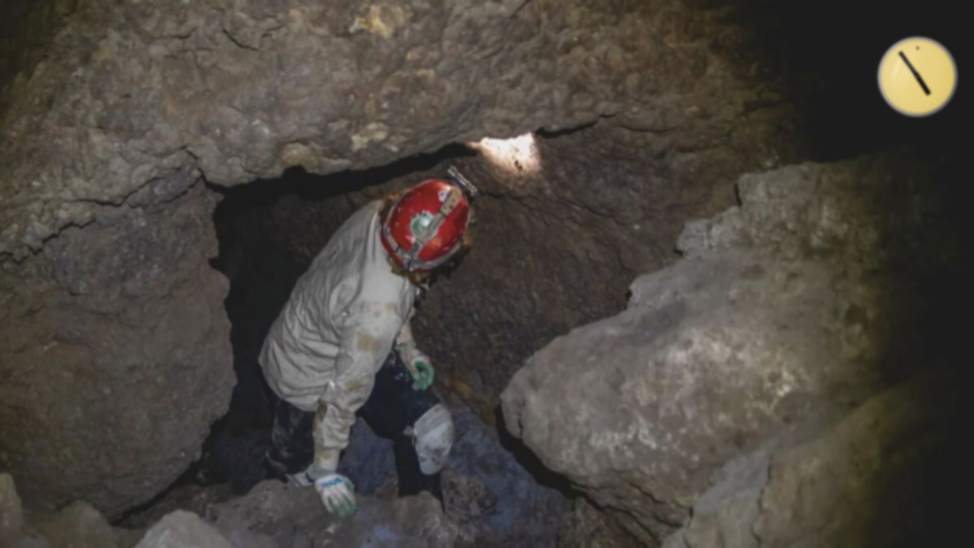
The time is 4:54
